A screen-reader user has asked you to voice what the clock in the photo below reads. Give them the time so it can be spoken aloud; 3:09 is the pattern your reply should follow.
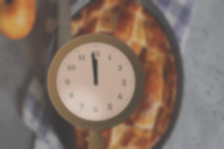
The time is 11:59
